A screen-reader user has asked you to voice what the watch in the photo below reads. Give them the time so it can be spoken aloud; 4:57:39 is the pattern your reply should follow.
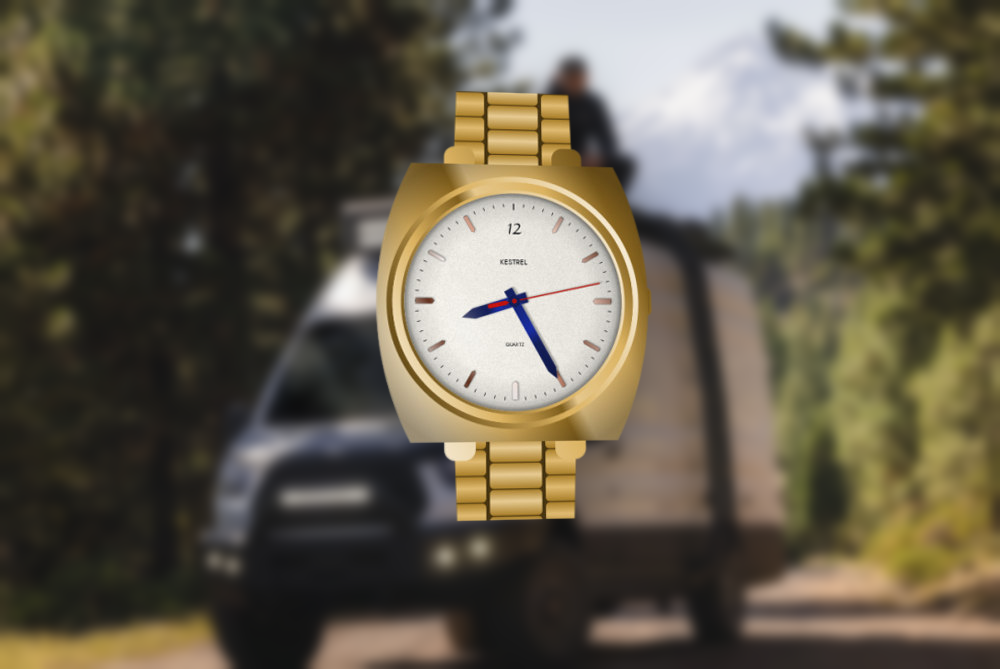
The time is 8:25:13
